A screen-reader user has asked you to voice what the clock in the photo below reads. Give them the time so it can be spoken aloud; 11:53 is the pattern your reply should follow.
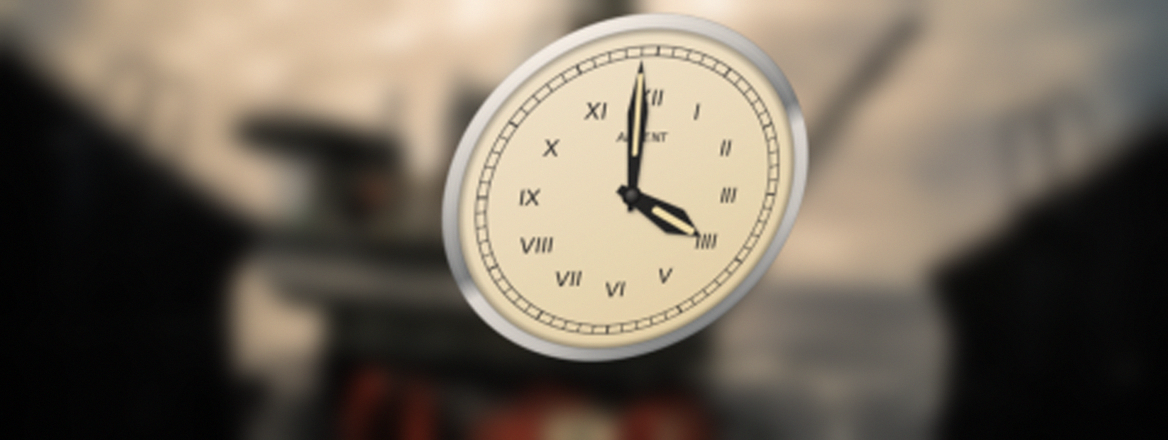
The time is 3:59
